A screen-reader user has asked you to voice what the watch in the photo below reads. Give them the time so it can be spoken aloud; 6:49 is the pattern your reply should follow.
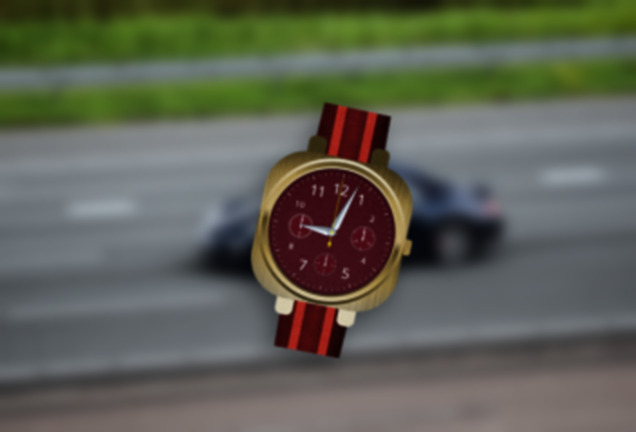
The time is 9:03
